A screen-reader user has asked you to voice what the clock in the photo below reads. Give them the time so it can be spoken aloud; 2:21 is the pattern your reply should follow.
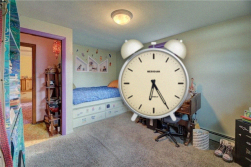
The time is 6:25
